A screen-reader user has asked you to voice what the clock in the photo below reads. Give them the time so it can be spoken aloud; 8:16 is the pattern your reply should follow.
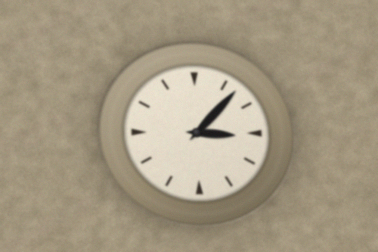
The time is 3:07
